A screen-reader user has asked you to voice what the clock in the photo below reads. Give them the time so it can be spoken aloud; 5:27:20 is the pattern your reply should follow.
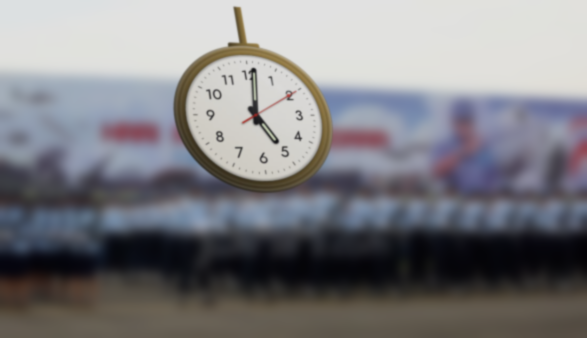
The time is 5:01:10
